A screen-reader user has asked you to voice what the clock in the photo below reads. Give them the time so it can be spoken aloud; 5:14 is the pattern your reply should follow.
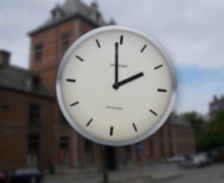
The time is 1:59
